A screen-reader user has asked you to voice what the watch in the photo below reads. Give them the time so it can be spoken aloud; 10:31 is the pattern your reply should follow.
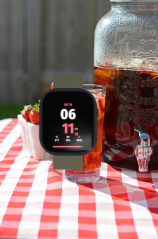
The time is 6:11
